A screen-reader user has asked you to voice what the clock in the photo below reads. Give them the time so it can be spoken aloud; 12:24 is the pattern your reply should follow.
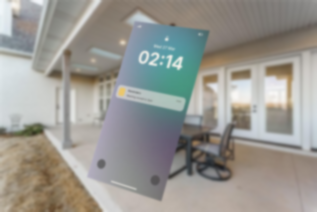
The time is 2:14
